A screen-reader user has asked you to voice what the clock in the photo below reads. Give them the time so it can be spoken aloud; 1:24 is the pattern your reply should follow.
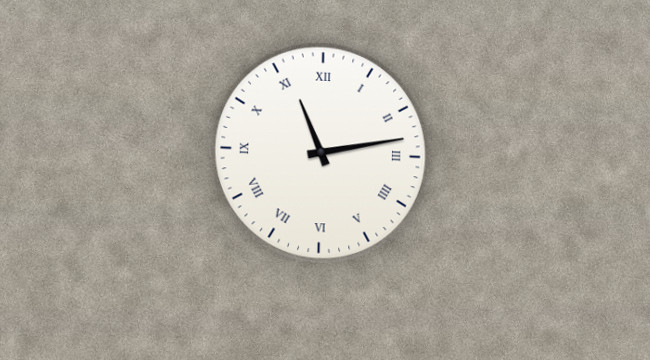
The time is 11:13
